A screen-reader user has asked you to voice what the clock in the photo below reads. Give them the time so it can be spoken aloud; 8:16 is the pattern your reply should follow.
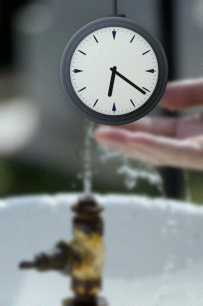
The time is 6:21
